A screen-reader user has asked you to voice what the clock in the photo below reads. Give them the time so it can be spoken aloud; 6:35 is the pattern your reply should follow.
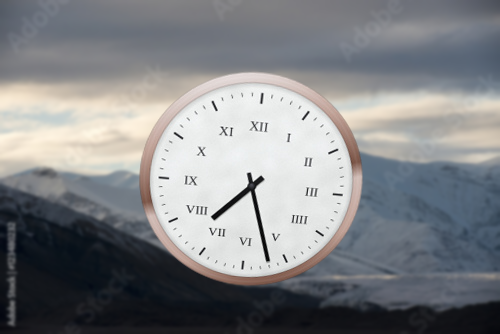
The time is 7:27
